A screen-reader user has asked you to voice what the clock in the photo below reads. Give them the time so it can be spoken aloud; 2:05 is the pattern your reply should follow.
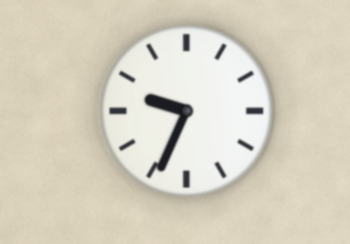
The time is 9:34
